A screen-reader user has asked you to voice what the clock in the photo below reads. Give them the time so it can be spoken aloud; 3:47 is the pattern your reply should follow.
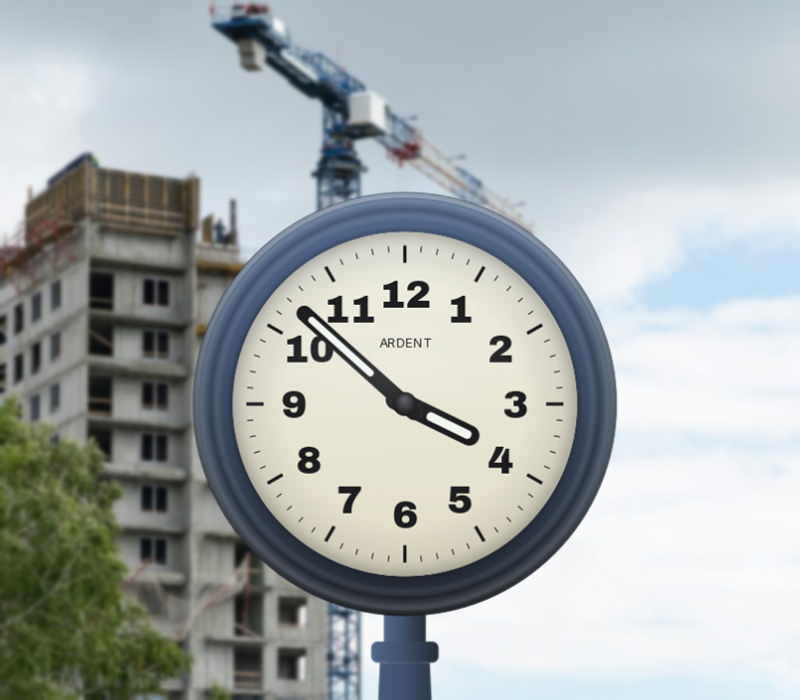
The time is 3:52
